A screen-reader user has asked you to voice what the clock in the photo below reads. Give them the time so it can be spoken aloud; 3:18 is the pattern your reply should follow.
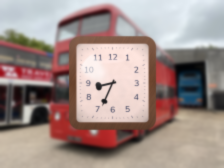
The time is 8:34
